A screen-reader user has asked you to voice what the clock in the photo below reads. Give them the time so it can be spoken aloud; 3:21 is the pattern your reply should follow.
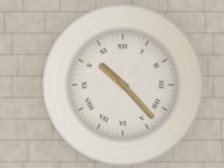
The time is 10:23
